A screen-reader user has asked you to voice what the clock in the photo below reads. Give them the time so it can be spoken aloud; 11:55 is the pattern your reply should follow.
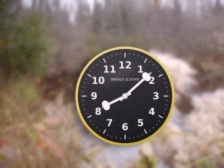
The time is 8:08
